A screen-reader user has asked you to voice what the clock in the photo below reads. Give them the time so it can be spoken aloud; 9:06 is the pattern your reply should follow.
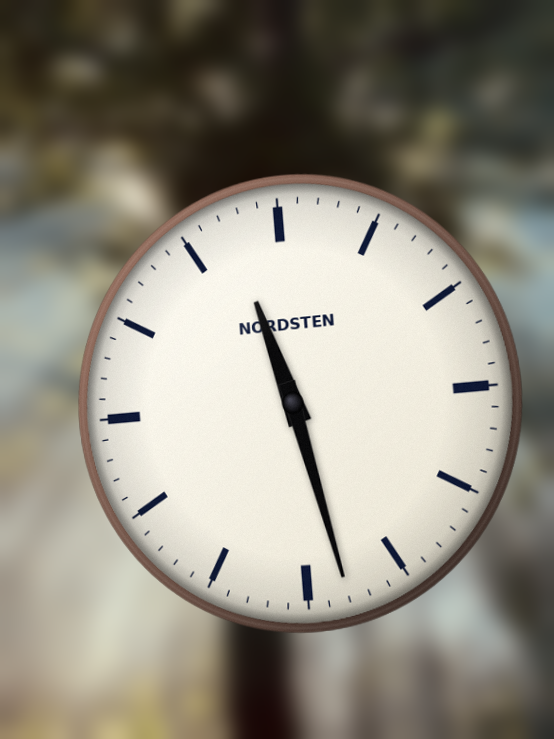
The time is 11:28
